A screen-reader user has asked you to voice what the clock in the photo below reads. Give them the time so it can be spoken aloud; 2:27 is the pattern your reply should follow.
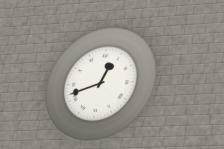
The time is 12:42
